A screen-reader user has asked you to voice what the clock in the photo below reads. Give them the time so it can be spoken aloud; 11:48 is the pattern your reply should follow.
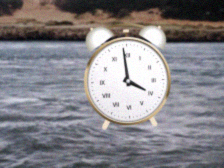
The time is 3:59
